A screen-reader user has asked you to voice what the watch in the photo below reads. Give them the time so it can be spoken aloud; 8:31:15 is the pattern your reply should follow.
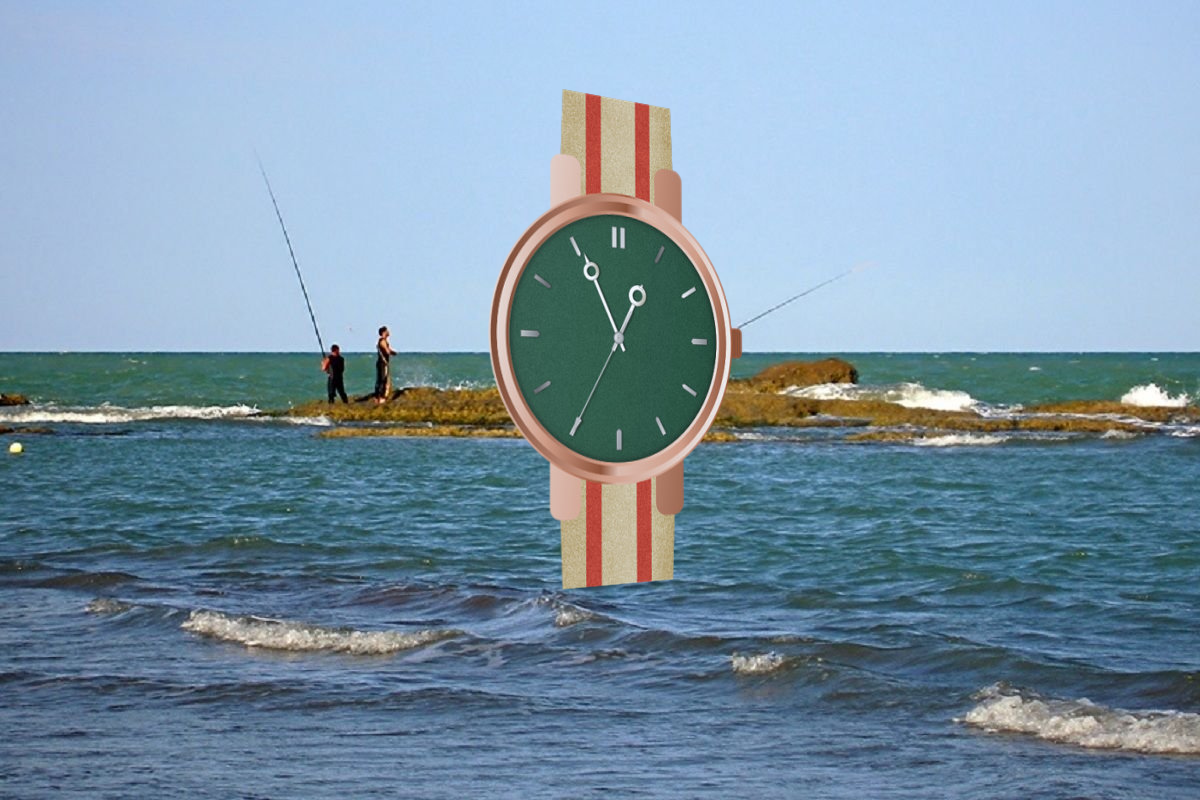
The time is 12:55:35
